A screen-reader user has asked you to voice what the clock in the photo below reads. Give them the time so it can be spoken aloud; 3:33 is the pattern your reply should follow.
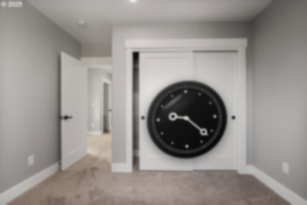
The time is 9:22
